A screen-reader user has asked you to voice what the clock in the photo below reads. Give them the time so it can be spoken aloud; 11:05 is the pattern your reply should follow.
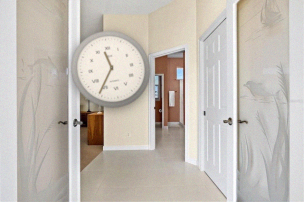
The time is 11:36
